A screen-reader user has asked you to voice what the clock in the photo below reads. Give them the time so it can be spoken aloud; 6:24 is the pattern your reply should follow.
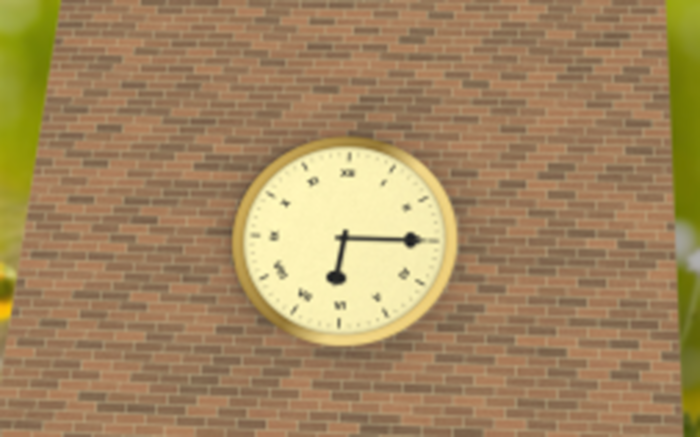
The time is 6:15
